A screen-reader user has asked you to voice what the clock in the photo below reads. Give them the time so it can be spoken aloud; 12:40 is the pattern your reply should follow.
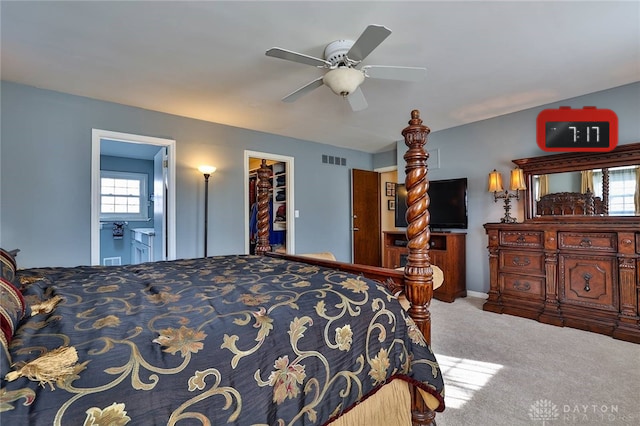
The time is 7:17
